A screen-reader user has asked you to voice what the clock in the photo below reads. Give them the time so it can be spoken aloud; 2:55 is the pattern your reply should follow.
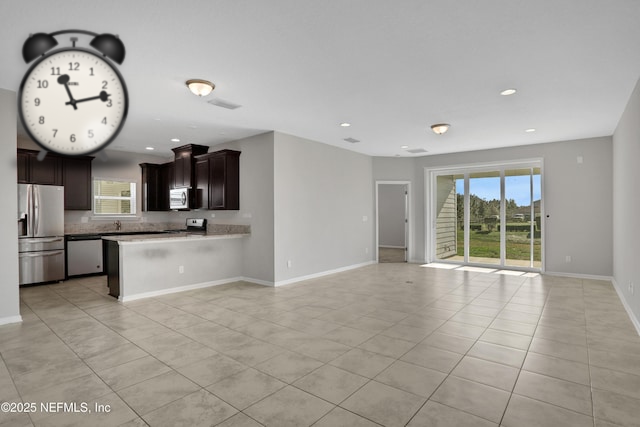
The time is 11:13
